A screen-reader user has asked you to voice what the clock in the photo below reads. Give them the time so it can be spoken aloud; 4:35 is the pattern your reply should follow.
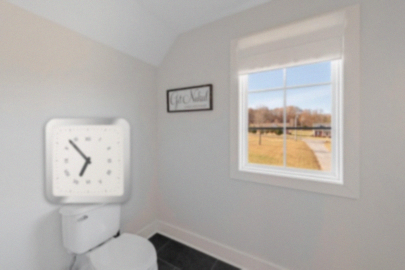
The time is 6:53
